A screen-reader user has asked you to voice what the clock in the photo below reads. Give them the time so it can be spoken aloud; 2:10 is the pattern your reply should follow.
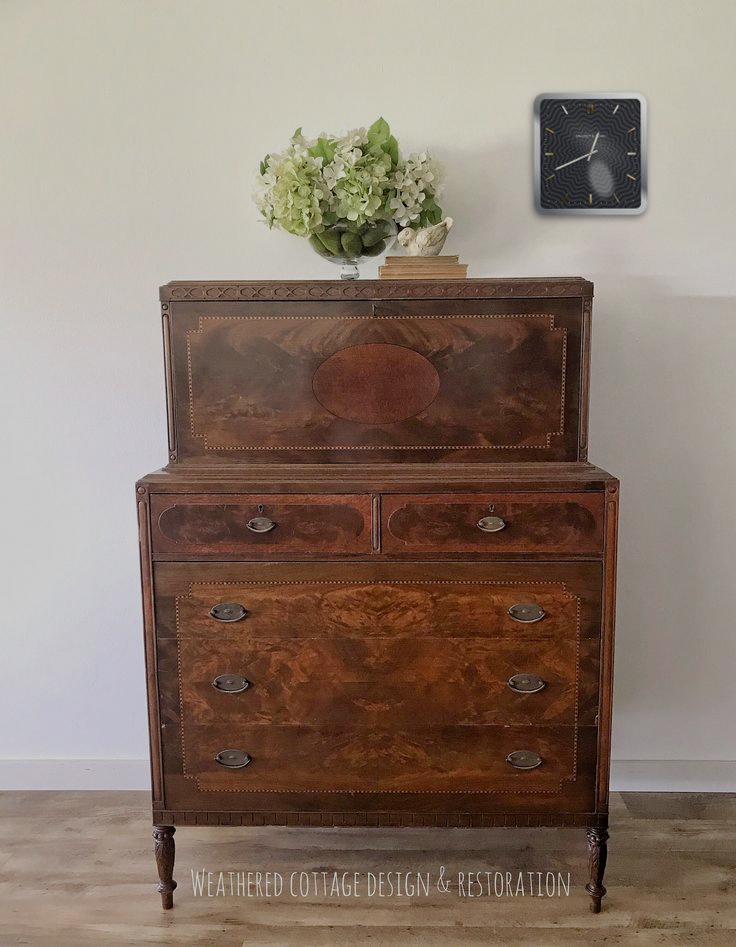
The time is 12:41
